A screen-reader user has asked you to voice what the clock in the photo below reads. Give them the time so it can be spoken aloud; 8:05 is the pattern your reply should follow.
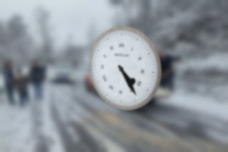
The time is 4:24
